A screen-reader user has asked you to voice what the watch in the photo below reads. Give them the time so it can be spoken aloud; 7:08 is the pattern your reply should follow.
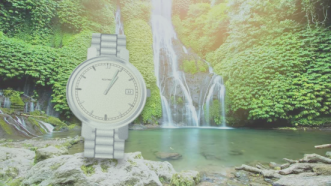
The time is 1:04
